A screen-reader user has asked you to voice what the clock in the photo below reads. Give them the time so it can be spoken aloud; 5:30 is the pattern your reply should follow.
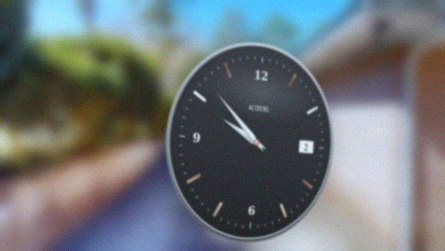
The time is 9:52
